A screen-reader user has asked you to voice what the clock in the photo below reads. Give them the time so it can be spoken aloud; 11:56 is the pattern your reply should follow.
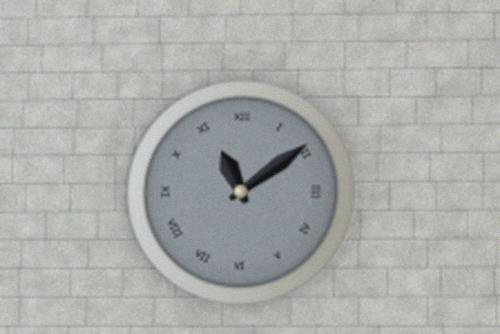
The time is 11:09
